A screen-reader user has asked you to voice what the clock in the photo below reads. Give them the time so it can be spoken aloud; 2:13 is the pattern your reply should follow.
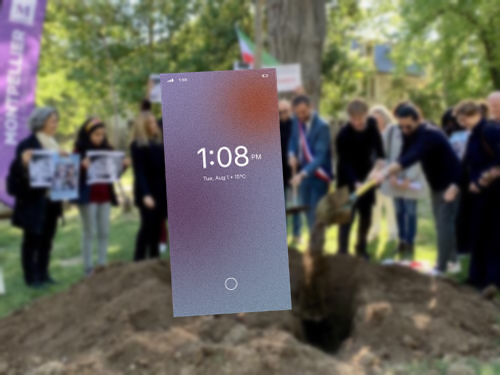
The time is 1:08
